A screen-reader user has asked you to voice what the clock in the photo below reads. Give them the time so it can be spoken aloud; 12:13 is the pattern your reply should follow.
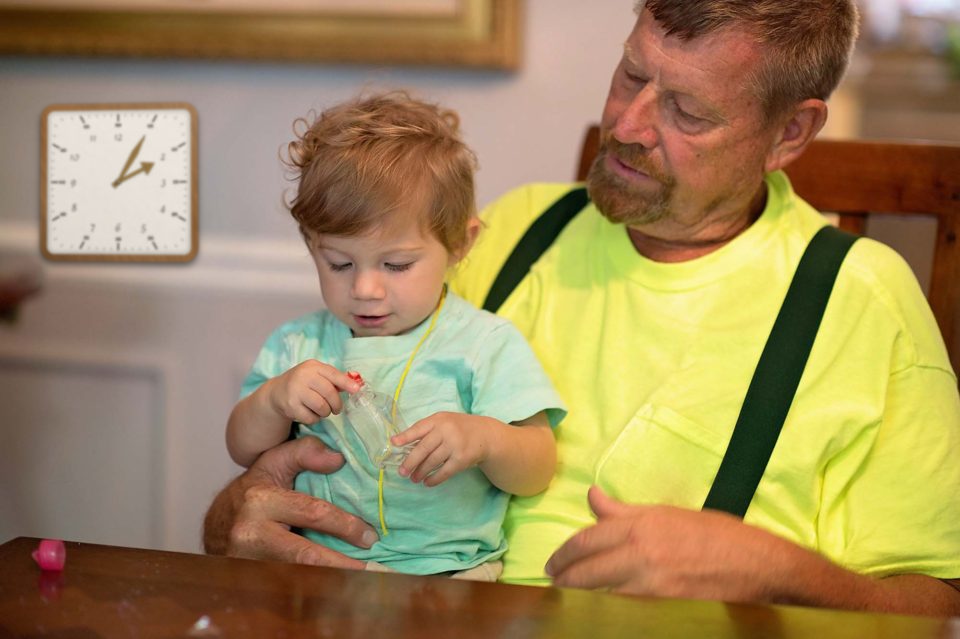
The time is 2:05
